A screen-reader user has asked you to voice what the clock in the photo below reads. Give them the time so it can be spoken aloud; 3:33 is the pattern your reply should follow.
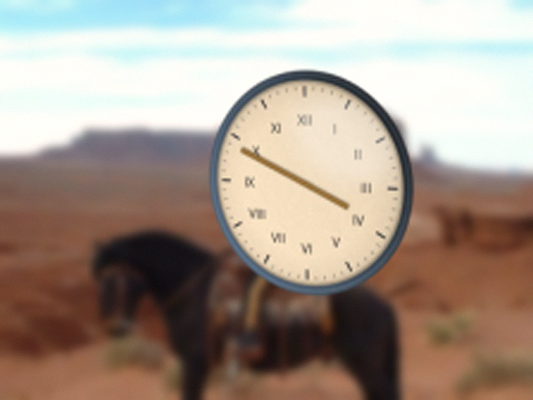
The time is 3:49
